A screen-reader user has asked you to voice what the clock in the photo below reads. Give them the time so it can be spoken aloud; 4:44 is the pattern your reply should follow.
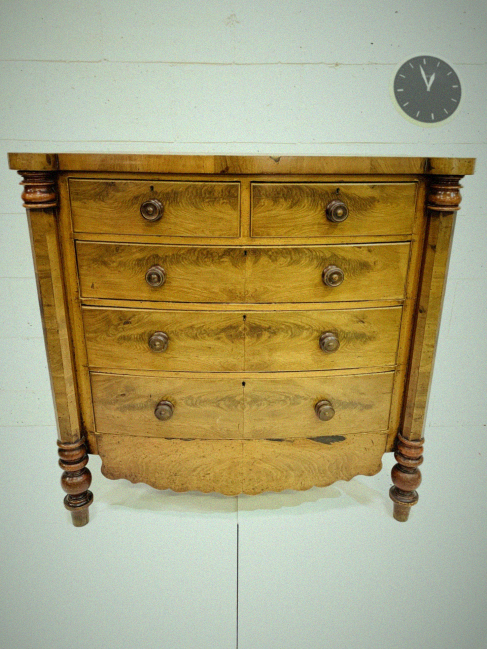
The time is 12:58
